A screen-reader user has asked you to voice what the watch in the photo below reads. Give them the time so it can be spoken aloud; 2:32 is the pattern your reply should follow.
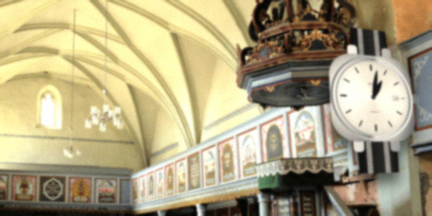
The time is 1:02
